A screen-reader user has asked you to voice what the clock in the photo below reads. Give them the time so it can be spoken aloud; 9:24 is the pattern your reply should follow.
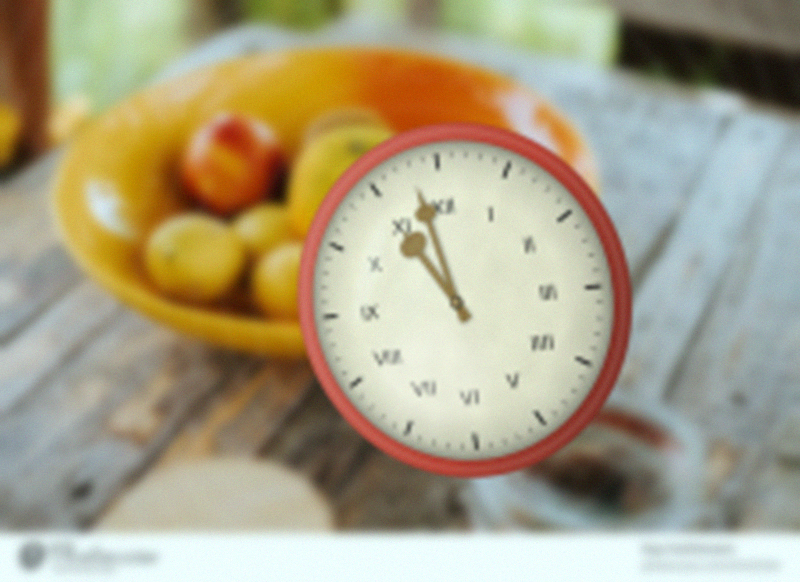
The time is 10:58
